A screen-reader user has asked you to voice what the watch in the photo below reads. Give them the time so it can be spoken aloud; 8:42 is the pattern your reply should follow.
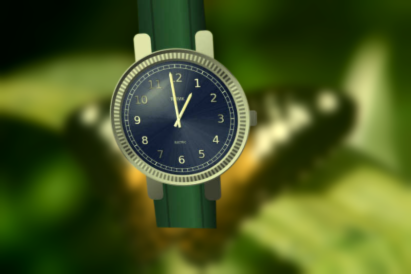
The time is 12:59
